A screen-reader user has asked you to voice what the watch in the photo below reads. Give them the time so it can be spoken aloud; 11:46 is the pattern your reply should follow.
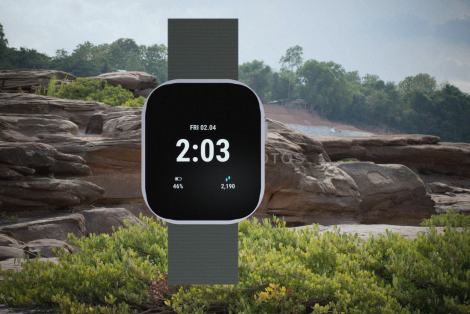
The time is 2:03
